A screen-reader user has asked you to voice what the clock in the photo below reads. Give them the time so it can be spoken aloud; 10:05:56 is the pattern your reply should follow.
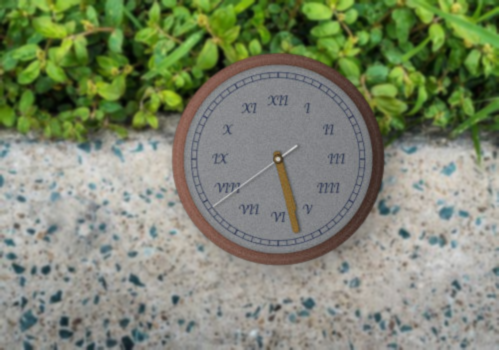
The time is 5:27:39
